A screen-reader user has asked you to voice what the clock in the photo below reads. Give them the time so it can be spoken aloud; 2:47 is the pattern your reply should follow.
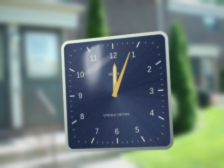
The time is 12:04
